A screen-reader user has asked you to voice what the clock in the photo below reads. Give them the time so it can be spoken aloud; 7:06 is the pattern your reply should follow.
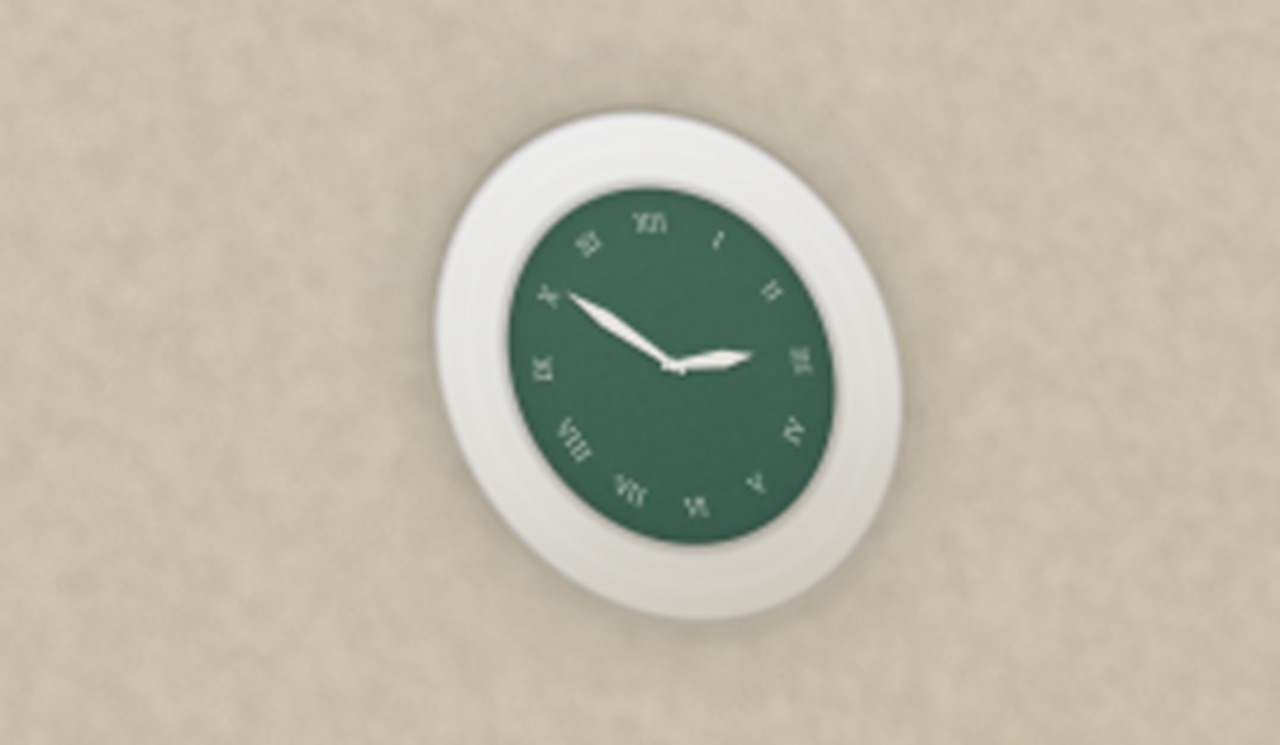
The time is 2:51
